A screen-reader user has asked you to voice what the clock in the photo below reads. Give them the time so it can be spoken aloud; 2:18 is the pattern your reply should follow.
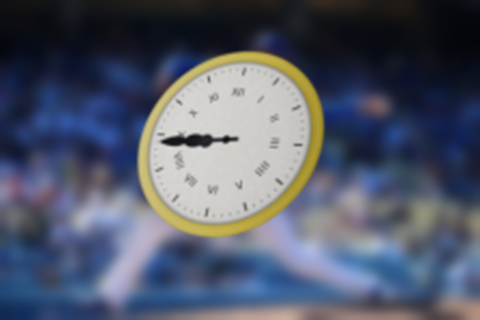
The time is 8:44
